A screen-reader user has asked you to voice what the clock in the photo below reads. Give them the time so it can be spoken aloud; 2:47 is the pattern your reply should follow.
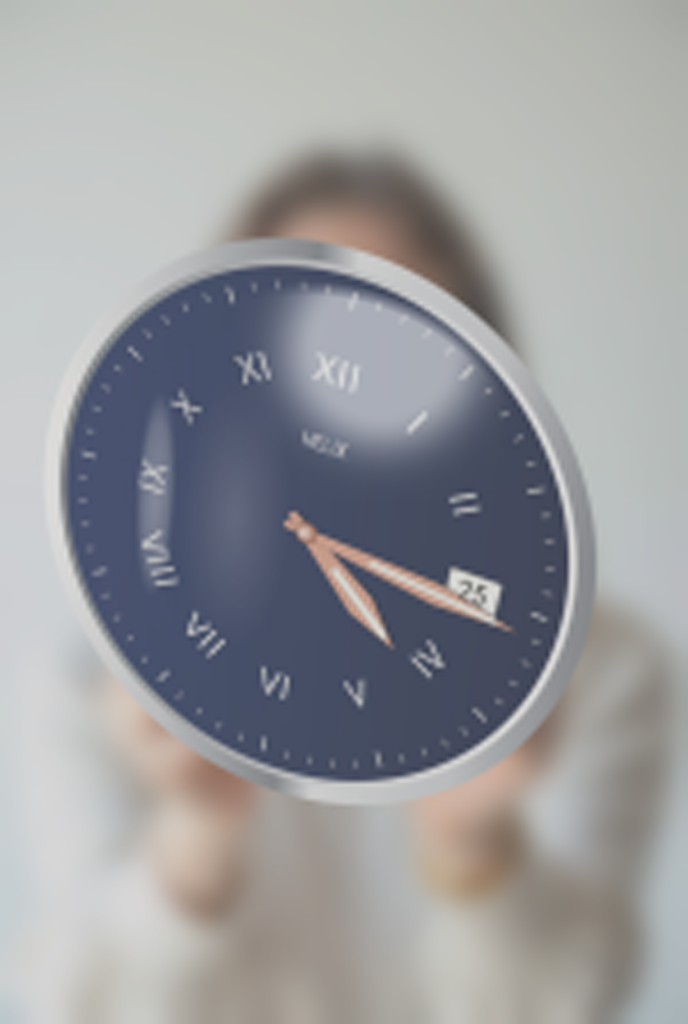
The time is 4:16
